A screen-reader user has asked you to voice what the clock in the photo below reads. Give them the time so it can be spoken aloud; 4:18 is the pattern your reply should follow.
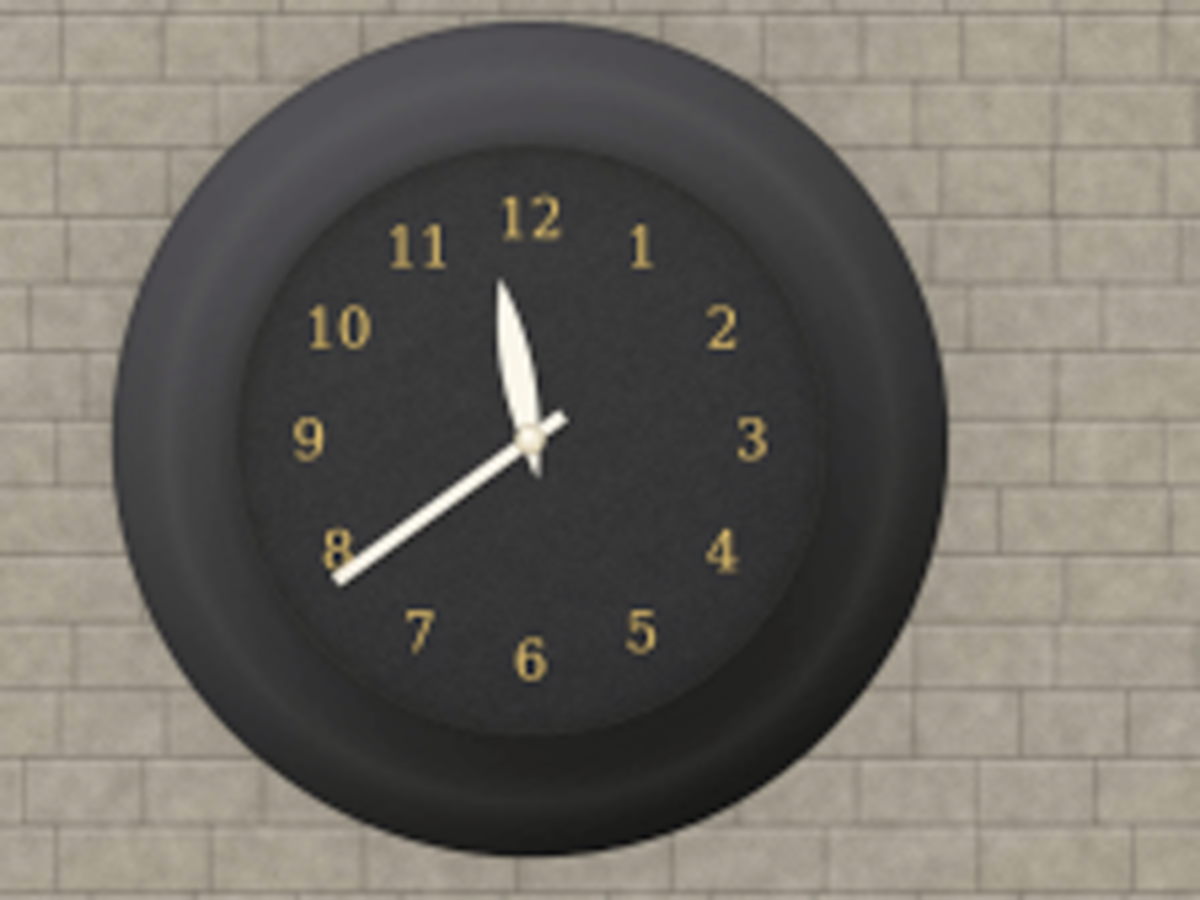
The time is 11:39
